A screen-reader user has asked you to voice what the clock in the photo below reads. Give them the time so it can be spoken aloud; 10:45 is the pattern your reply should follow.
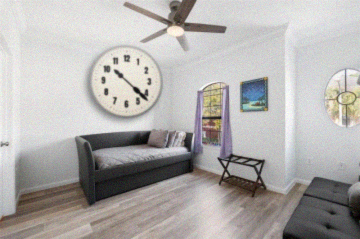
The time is 10:22
